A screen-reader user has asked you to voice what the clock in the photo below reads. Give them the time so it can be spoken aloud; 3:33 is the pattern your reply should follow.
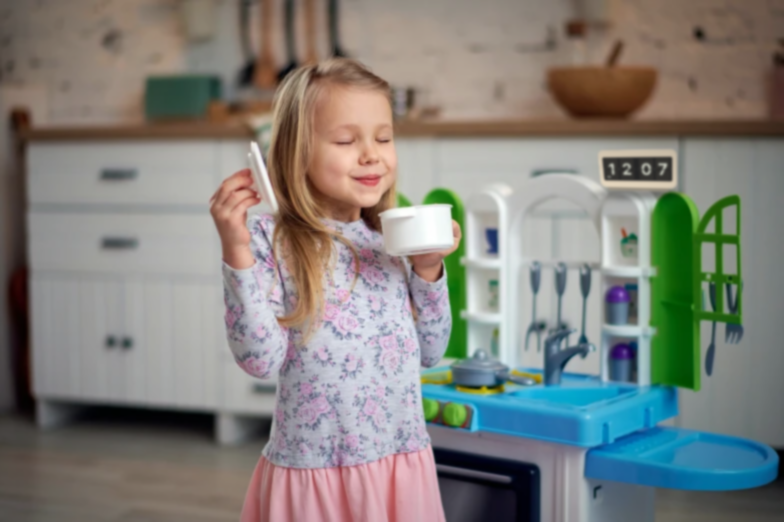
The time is 12:07
